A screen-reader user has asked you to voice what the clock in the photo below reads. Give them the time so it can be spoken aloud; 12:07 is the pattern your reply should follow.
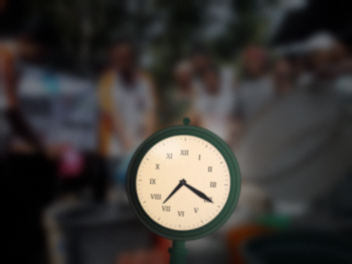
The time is 7:20
